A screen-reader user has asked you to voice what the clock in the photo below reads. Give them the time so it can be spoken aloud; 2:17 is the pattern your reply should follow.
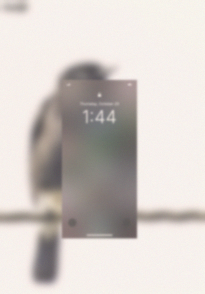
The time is 1:44
